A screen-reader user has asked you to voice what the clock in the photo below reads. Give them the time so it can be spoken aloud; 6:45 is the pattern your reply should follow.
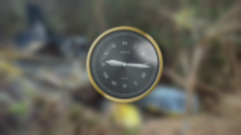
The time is 9:16
